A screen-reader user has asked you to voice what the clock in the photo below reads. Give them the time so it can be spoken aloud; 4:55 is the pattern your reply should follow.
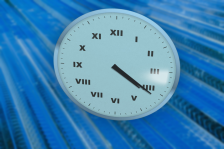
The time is 4:21
